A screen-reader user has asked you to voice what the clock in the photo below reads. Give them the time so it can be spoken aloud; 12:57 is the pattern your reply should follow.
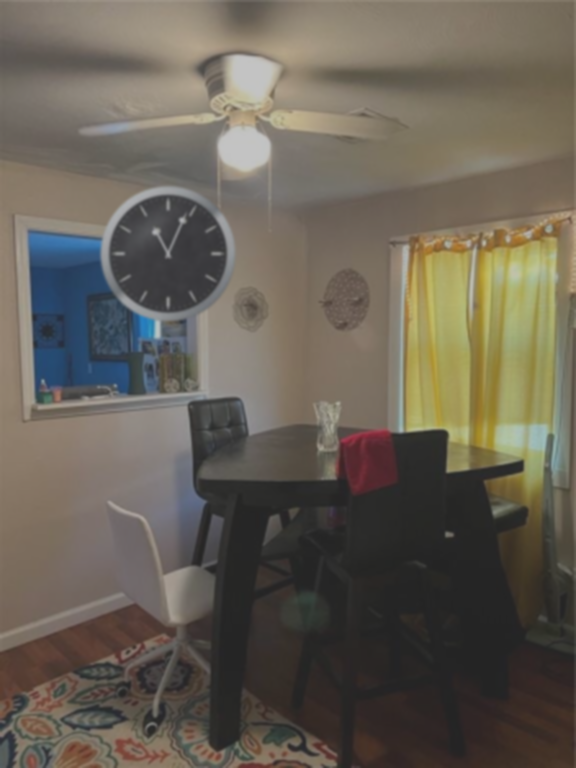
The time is 11:04
